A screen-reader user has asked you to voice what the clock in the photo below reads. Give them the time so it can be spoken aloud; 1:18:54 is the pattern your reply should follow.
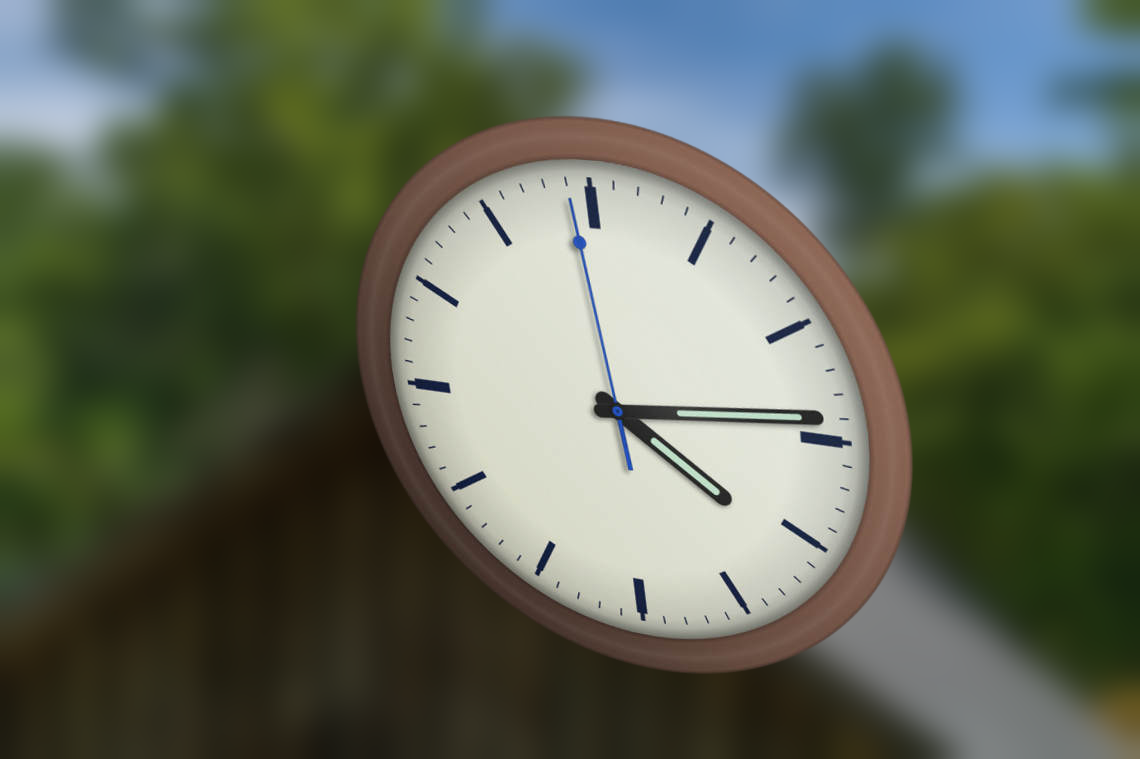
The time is 4:13:59
